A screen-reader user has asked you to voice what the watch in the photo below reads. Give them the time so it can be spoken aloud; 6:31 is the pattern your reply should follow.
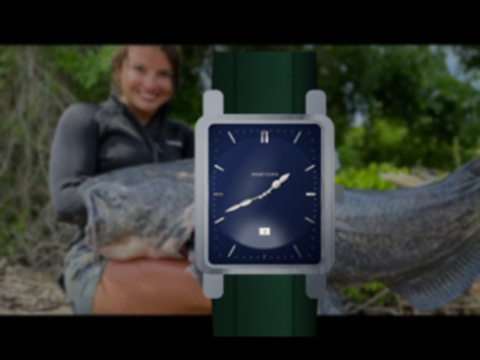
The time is 1:41
